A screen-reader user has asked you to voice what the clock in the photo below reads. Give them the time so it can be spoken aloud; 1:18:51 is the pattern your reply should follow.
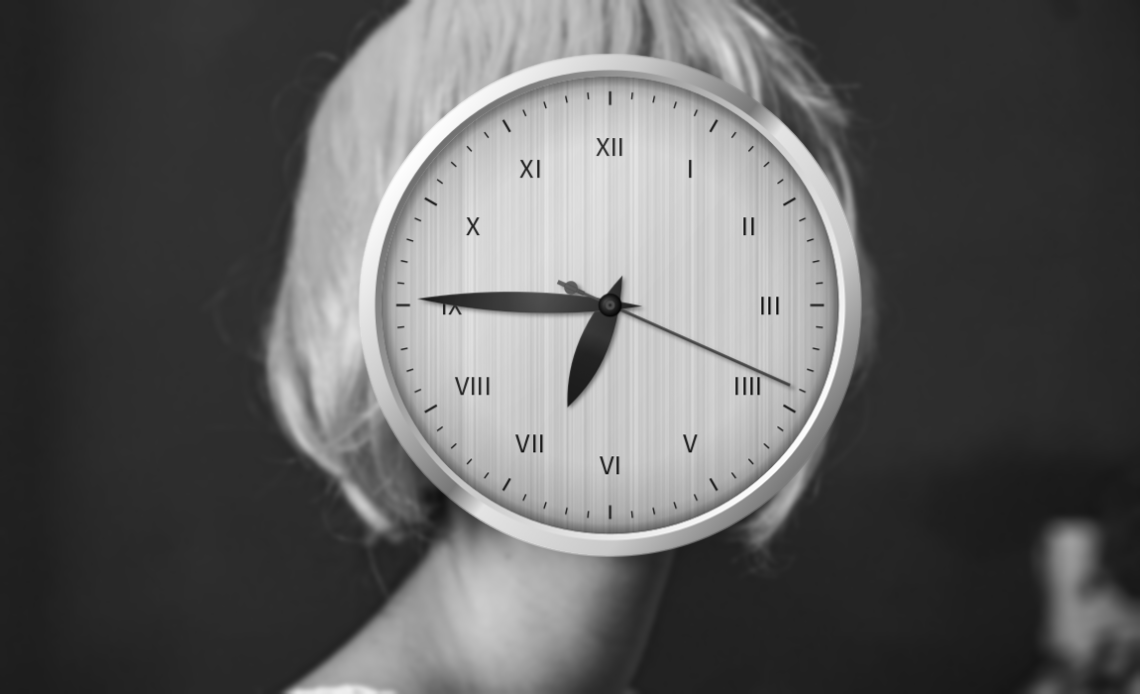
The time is 6:45:19
